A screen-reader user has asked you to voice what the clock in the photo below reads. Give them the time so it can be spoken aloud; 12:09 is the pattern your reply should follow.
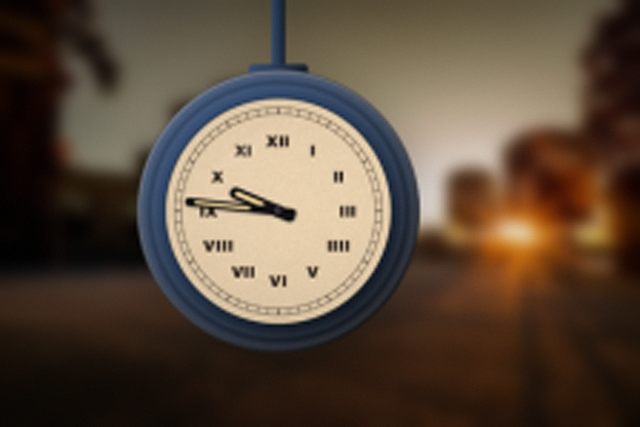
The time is 9:46
